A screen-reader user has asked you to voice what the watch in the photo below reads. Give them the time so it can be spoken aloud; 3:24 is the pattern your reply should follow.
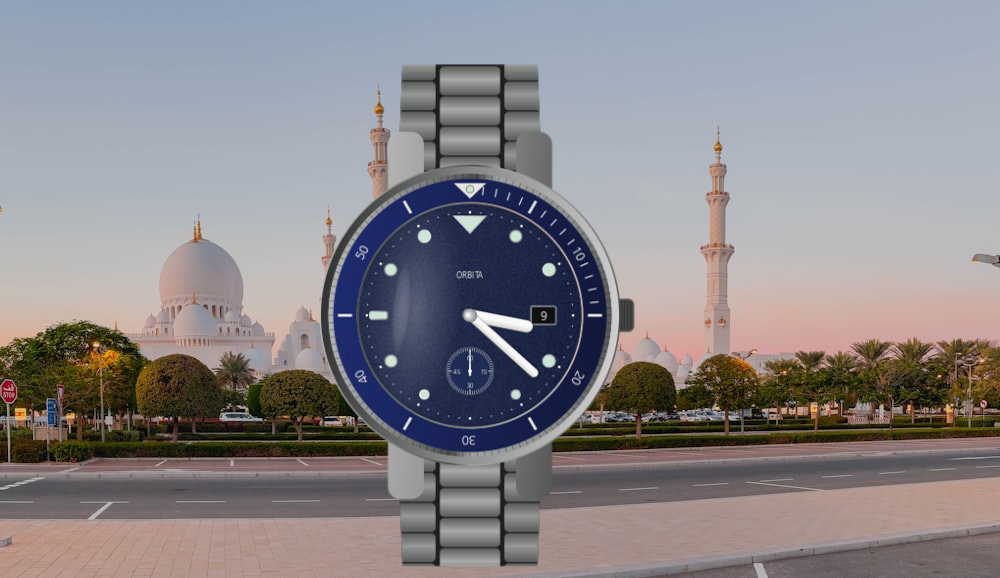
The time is 3:22
